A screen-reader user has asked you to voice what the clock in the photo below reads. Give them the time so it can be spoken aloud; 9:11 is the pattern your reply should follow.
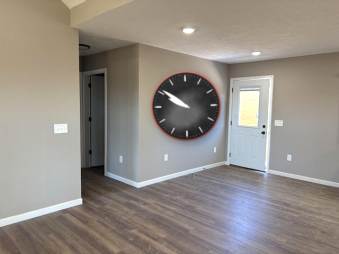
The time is 9:51
